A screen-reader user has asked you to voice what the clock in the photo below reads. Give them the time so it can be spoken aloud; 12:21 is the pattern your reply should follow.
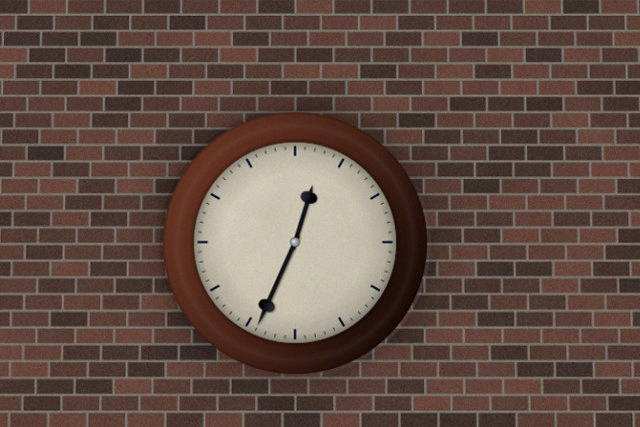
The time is 12:34
